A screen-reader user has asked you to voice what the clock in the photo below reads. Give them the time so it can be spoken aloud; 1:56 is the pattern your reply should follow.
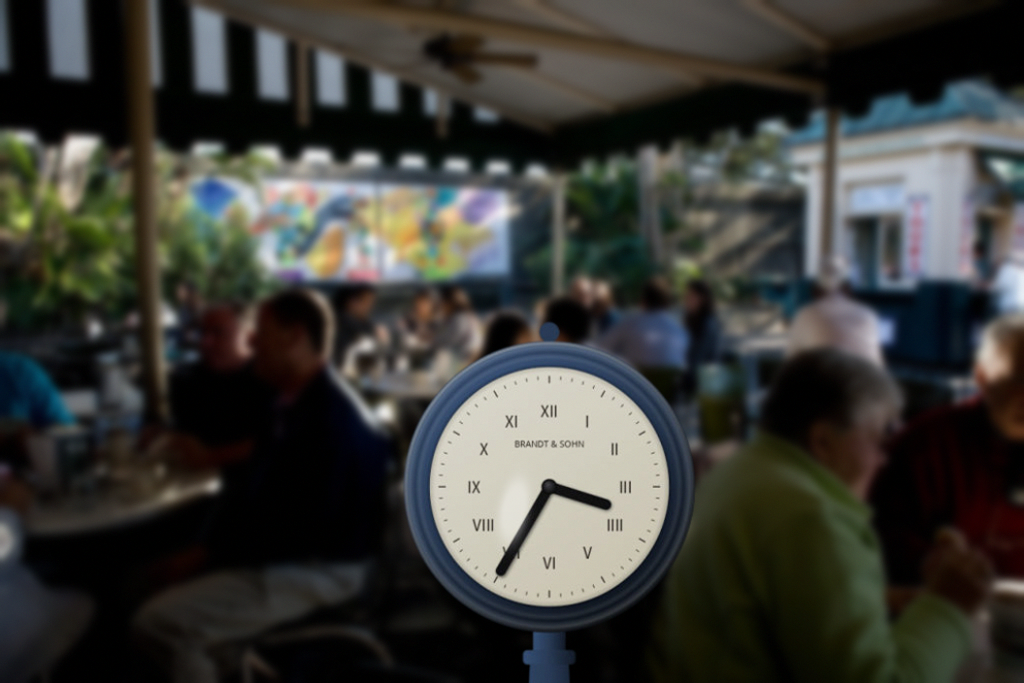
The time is 3:35
